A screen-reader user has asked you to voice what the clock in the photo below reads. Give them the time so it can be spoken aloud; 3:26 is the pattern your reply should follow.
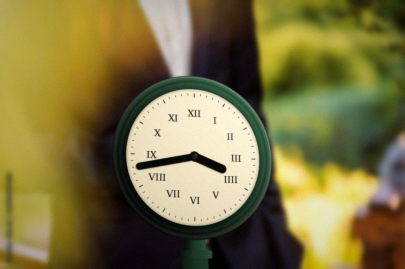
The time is 3:43
